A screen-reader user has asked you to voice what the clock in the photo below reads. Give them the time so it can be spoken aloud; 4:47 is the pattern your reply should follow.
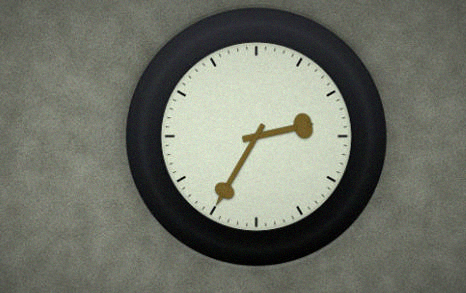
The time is 2:35
